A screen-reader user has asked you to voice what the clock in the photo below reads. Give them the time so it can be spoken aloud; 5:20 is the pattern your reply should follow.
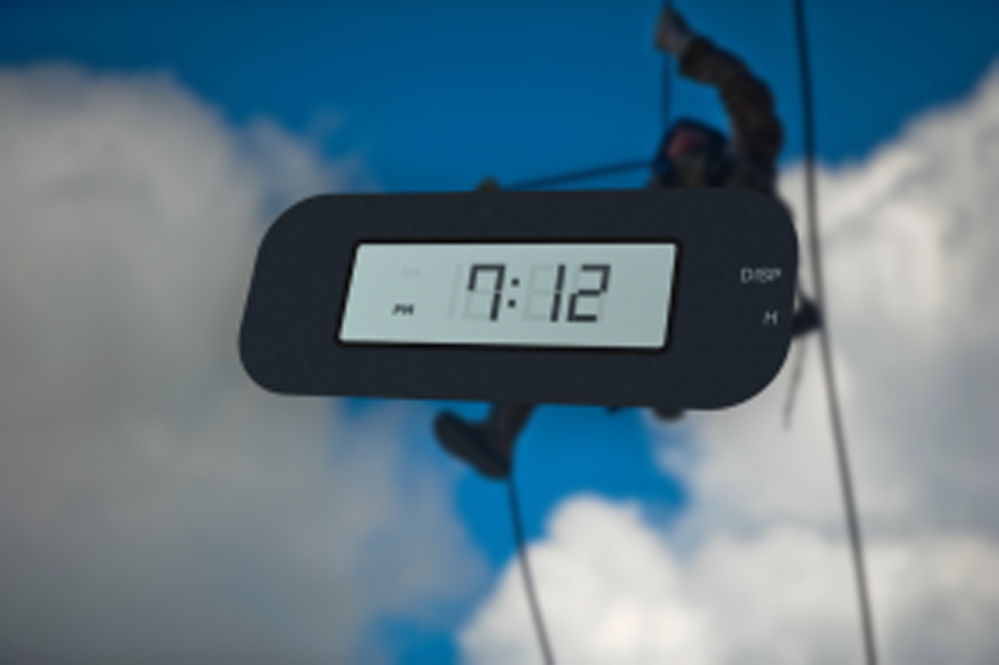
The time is 7:12
